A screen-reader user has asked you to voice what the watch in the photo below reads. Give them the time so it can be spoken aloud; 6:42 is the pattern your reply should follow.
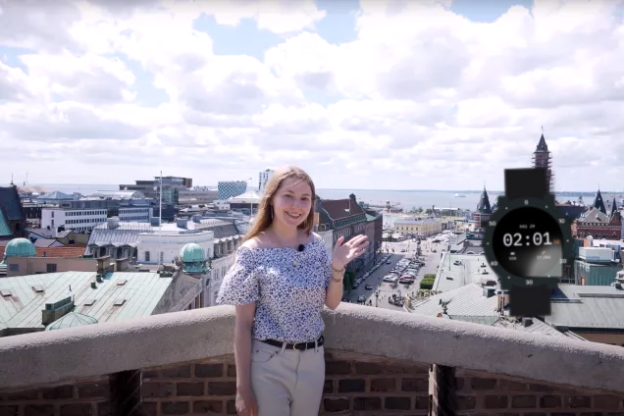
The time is 2:01
